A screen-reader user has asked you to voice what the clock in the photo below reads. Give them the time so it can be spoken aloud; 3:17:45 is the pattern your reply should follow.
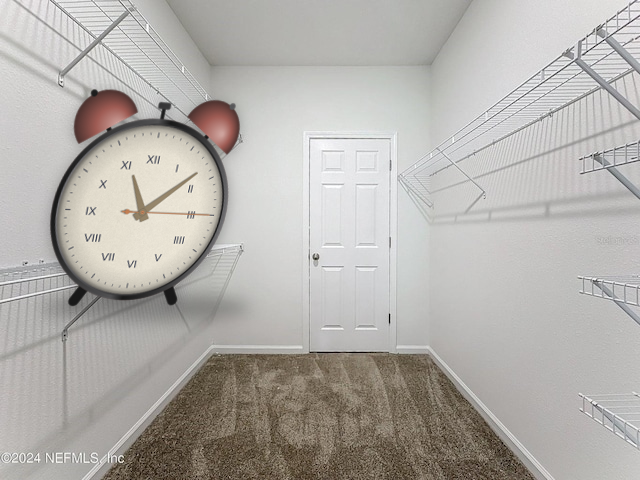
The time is 11:08:15
